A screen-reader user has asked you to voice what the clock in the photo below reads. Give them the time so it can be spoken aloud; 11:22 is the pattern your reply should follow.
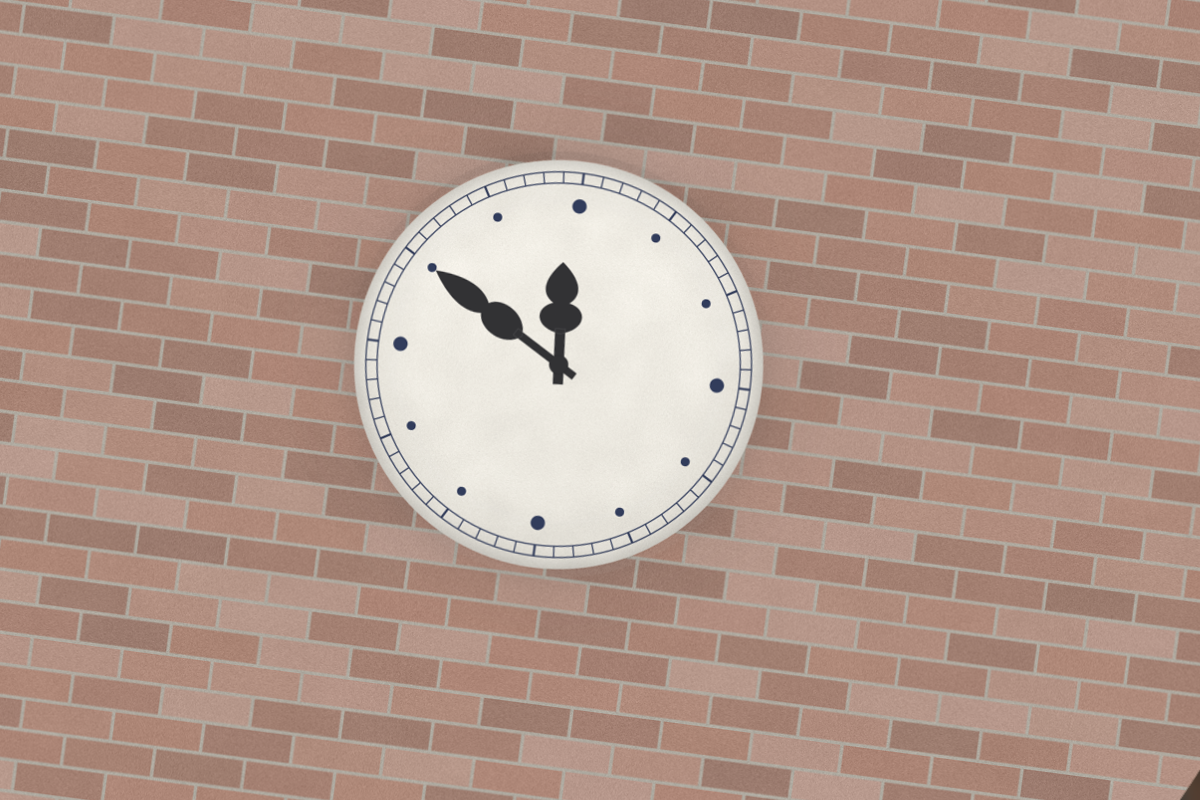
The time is 11:50
